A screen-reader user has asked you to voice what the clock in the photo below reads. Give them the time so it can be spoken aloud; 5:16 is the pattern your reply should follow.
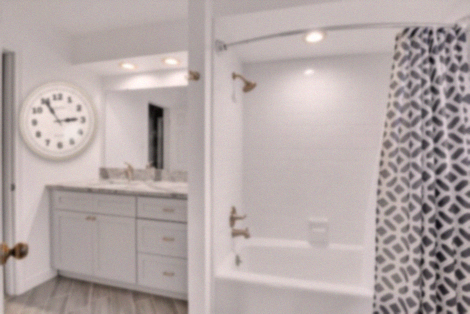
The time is 2:55
